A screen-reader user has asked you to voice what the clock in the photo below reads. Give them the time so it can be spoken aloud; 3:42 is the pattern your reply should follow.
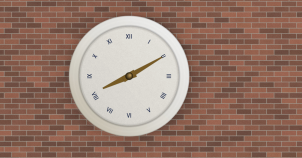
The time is 8:10
